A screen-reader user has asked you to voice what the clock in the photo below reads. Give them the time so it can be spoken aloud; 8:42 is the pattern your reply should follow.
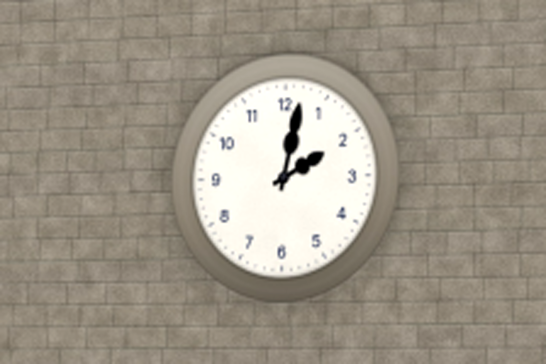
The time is 2:02
